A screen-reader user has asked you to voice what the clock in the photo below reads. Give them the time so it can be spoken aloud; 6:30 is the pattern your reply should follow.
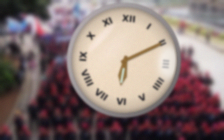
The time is 6:10
